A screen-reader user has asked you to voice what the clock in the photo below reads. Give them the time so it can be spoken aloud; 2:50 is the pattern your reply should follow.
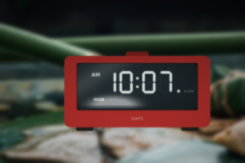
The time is 10:07
